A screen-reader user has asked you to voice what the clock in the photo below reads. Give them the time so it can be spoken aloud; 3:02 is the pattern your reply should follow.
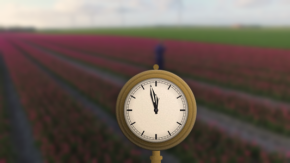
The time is 11:58
